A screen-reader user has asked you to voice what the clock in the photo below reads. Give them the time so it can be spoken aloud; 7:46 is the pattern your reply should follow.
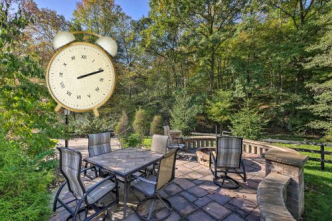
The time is 2:11
